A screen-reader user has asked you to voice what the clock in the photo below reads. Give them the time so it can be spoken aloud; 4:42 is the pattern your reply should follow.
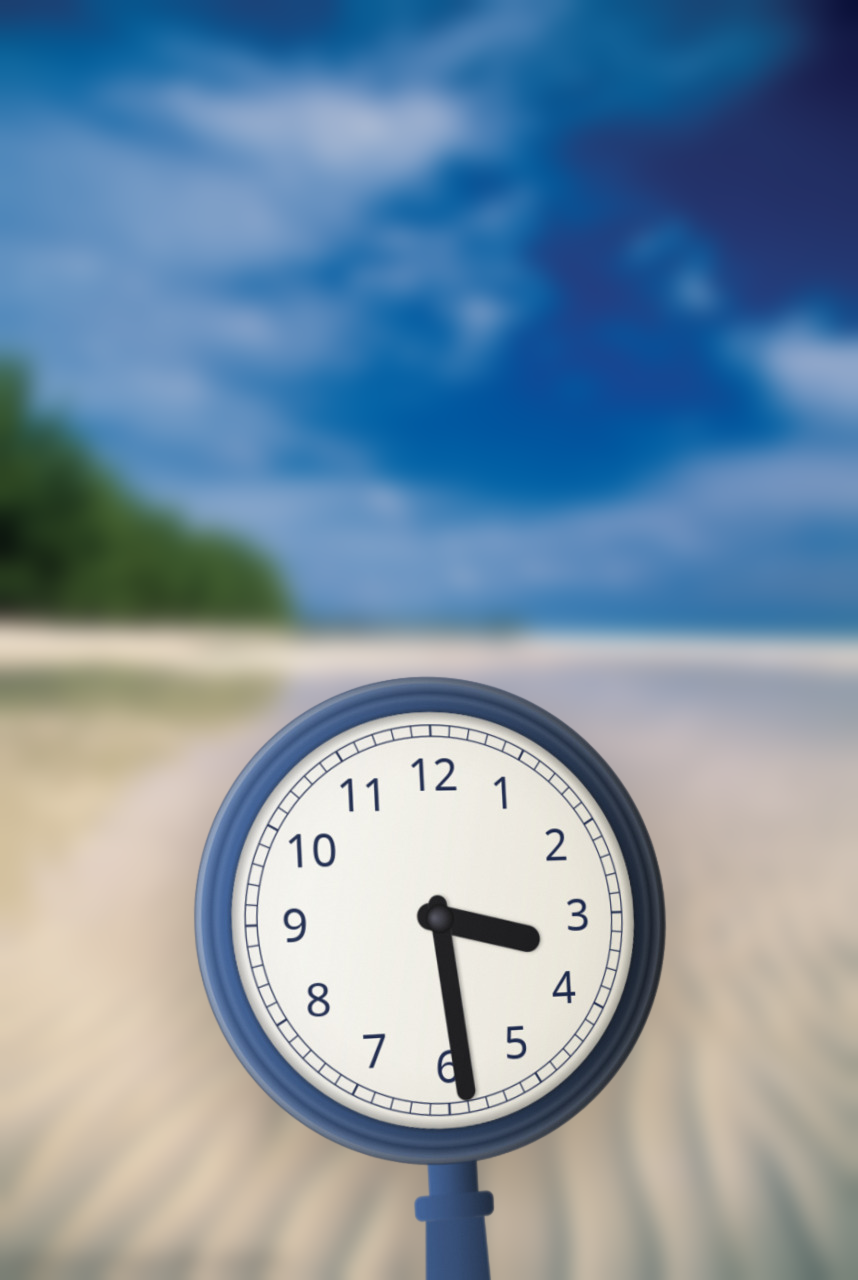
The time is 3:29
